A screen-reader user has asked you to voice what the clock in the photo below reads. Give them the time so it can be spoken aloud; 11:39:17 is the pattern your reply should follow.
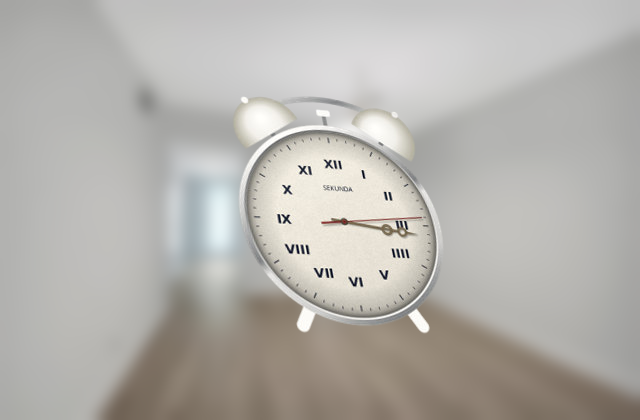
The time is 3:16:14
